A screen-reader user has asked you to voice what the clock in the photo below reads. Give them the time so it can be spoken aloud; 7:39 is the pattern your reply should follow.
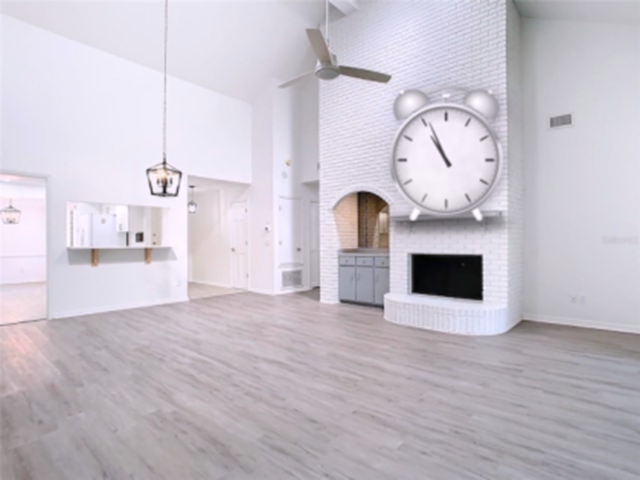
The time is 10:56
